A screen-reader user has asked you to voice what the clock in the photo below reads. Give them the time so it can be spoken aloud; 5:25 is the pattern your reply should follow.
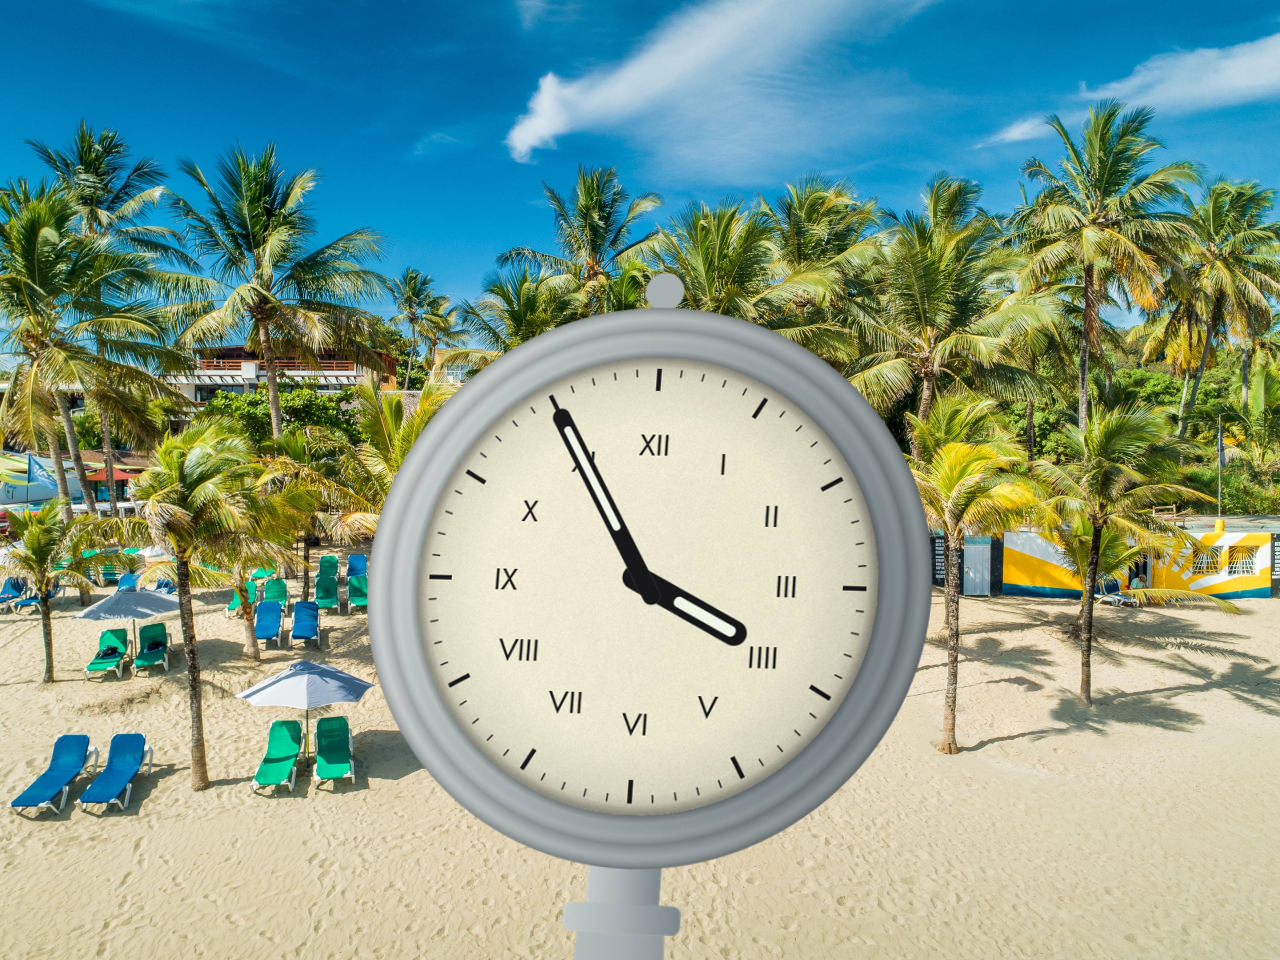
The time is 3:55
